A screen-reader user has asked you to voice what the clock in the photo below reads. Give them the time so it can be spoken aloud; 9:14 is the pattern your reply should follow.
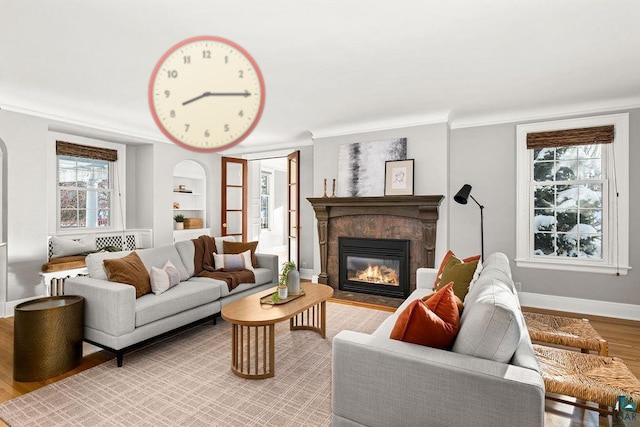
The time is 8:15
